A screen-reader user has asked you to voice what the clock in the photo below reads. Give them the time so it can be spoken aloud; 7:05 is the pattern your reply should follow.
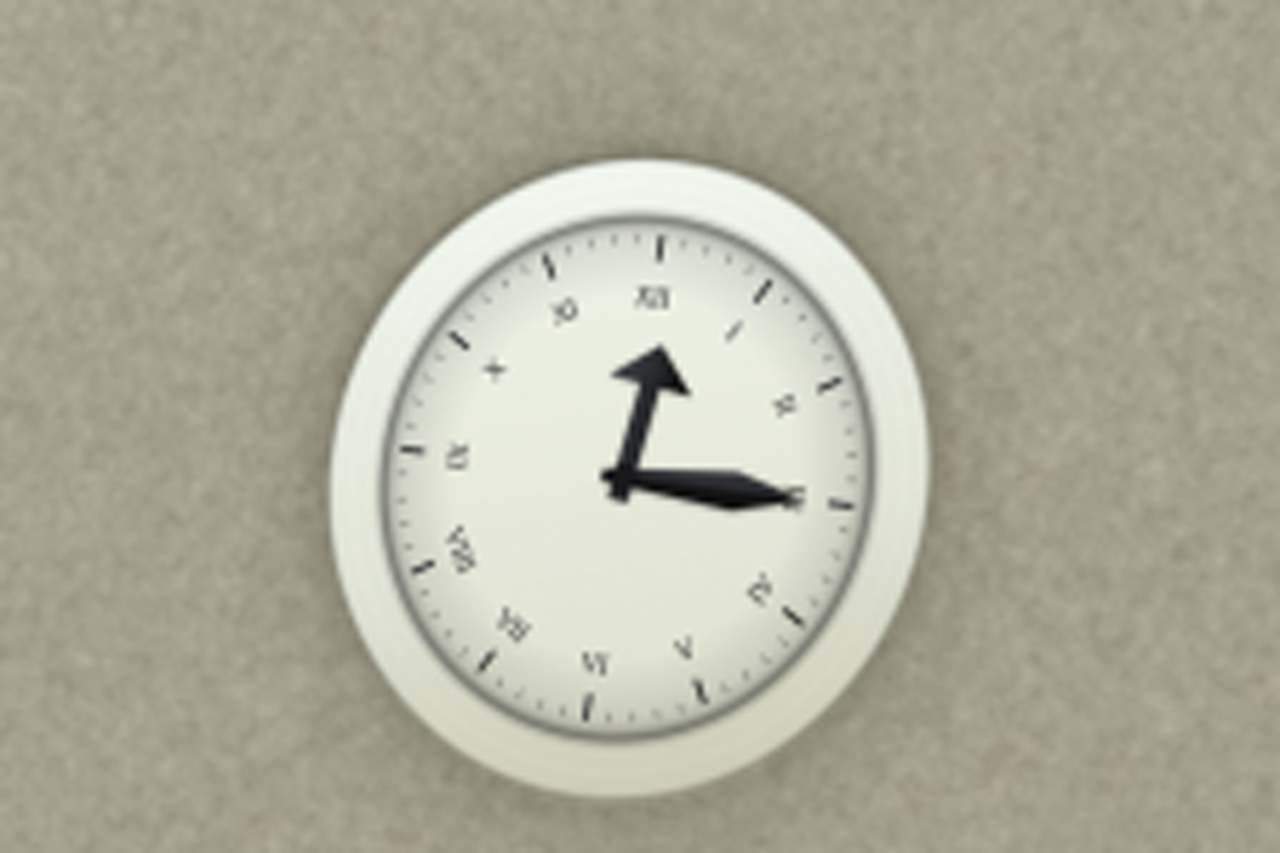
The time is 12:15
